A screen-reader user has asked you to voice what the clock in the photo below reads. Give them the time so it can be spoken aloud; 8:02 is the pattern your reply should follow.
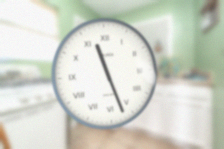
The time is 11:27
